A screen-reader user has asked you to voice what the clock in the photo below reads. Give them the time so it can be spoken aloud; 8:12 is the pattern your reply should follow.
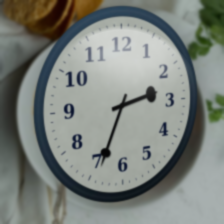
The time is 2:34
